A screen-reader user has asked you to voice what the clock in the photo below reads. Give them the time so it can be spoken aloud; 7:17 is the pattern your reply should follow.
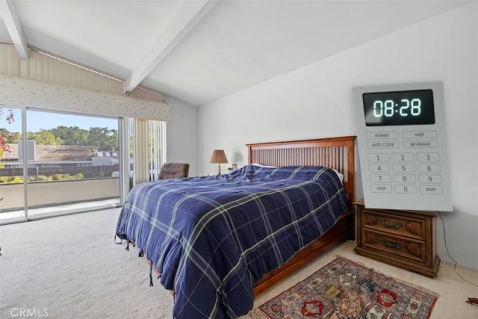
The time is 8:28
